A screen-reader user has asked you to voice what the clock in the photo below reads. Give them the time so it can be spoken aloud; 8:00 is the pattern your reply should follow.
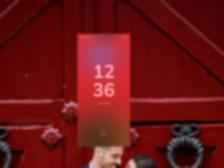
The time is 12:36
